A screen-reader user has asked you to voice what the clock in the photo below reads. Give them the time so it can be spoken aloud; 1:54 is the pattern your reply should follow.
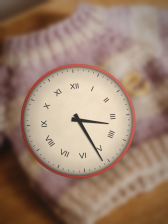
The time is 3:26
